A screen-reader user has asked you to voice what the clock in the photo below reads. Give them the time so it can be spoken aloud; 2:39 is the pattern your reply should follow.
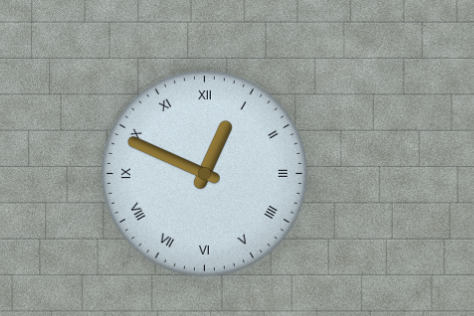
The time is 12:49
